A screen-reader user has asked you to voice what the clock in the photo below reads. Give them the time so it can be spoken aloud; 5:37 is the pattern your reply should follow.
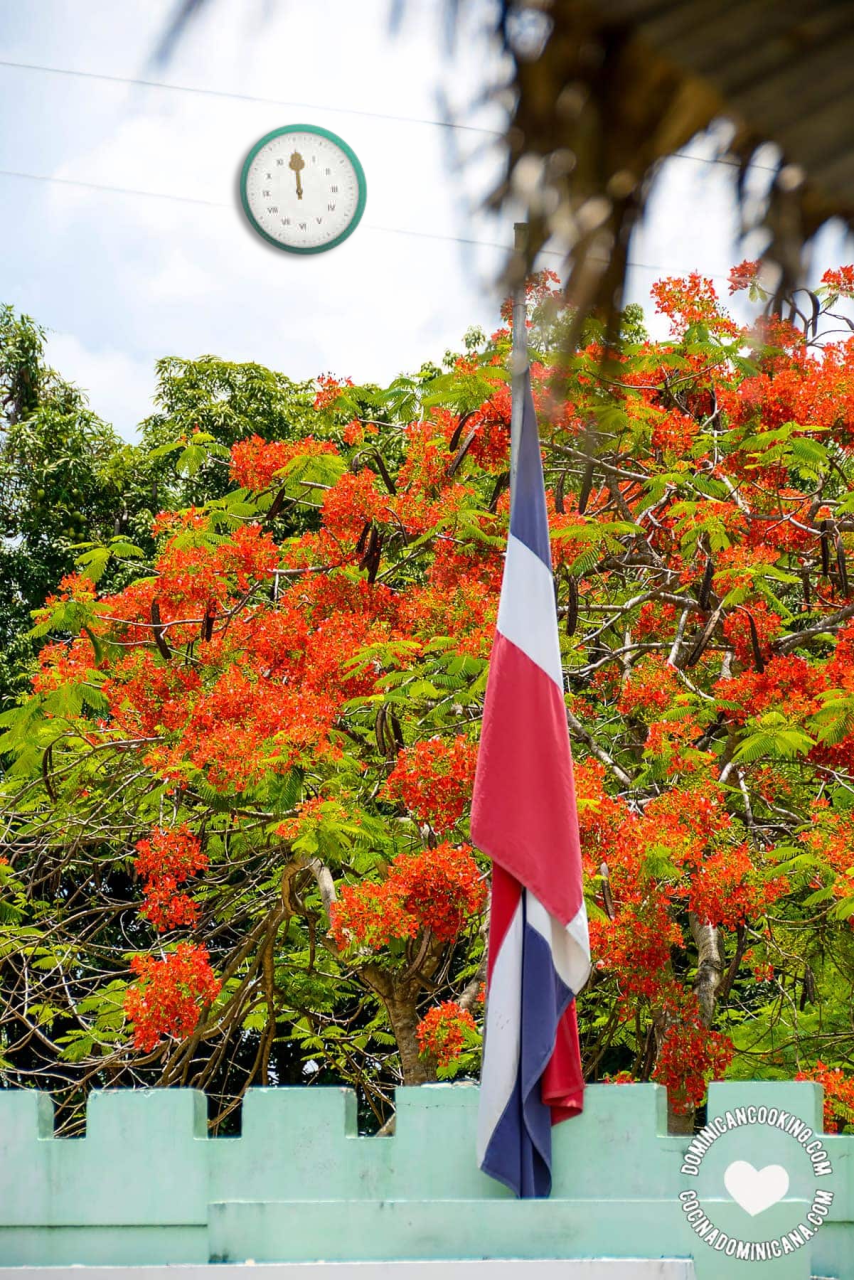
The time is 12:00
